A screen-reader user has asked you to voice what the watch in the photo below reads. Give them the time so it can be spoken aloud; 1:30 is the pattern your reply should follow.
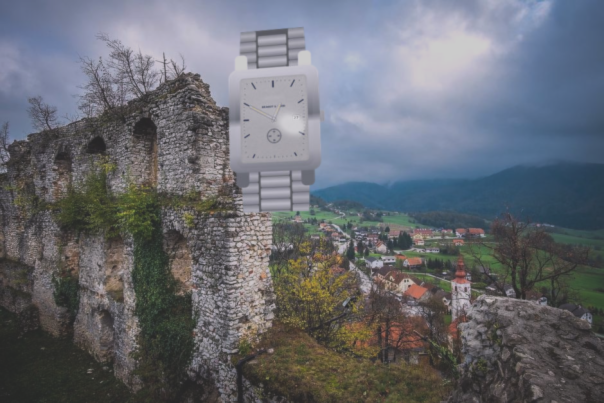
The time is 12:50
